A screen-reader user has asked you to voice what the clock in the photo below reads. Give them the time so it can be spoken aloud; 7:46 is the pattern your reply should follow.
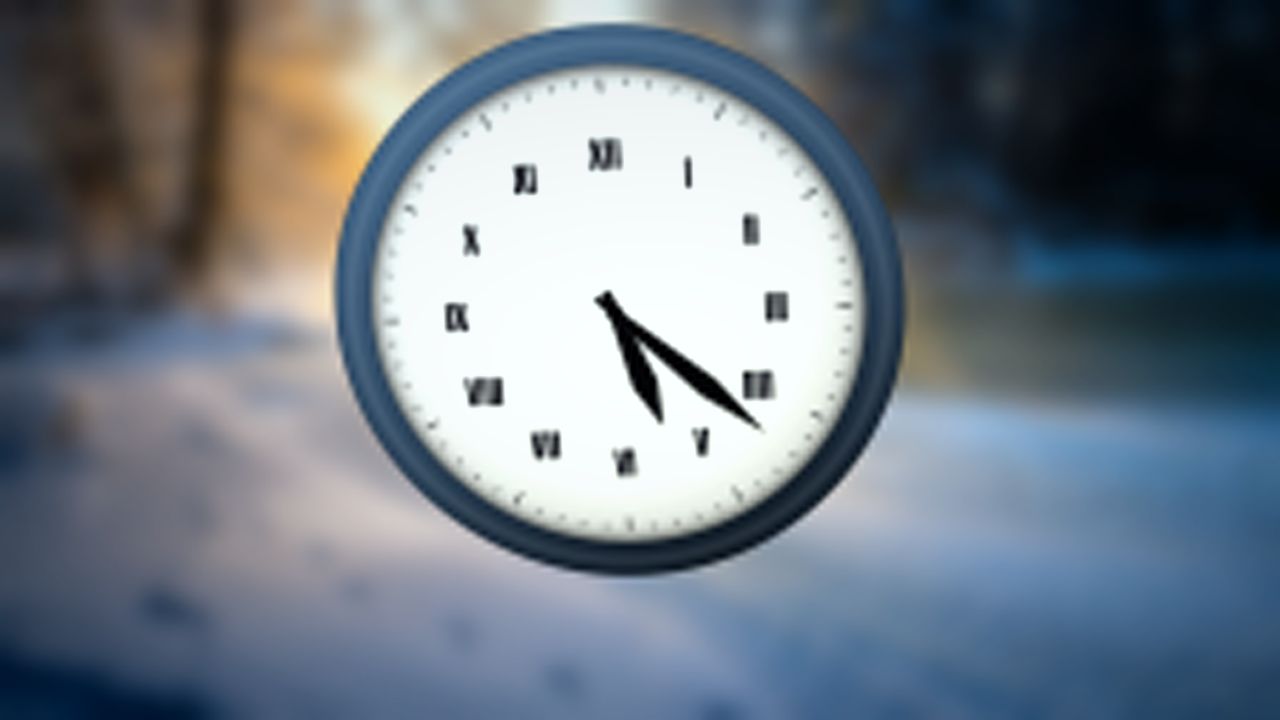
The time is 5:22
